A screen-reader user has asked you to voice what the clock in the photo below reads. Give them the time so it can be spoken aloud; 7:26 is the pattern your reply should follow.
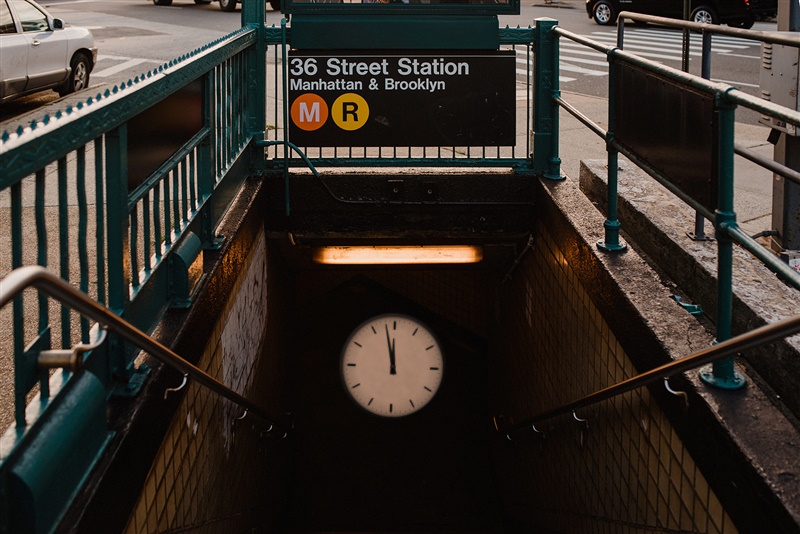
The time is 11:58
